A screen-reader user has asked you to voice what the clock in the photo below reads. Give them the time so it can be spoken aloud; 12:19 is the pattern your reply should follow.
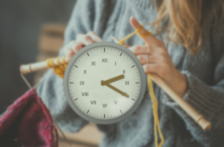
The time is 2:20
